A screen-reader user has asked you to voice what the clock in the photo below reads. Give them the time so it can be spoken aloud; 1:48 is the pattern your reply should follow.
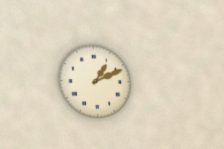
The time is 1:11
